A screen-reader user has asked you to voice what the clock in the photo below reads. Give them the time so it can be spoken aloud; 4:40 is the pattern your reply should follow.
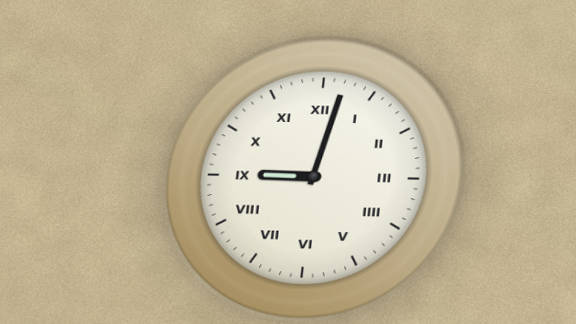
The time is 9:02
